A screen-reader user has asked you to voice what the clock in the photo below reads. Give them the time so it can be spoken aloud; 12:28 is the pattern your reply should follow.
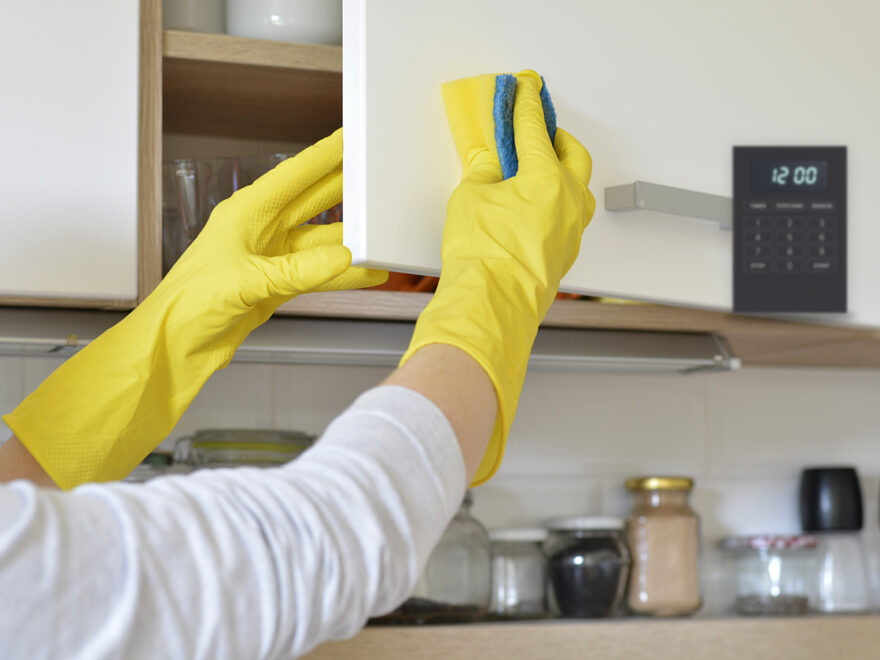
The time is 12:00
